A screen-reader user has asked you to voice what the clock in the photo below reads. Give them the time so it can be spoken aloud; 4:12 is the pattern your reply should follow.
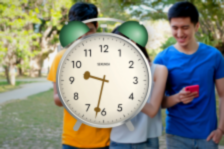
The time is 9:32
